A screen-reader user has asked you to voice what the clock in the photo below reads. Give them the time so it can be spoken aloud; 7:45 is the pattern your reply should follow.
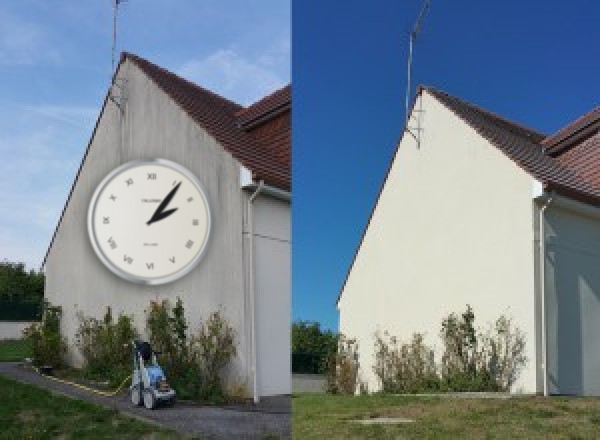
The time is 2:06
